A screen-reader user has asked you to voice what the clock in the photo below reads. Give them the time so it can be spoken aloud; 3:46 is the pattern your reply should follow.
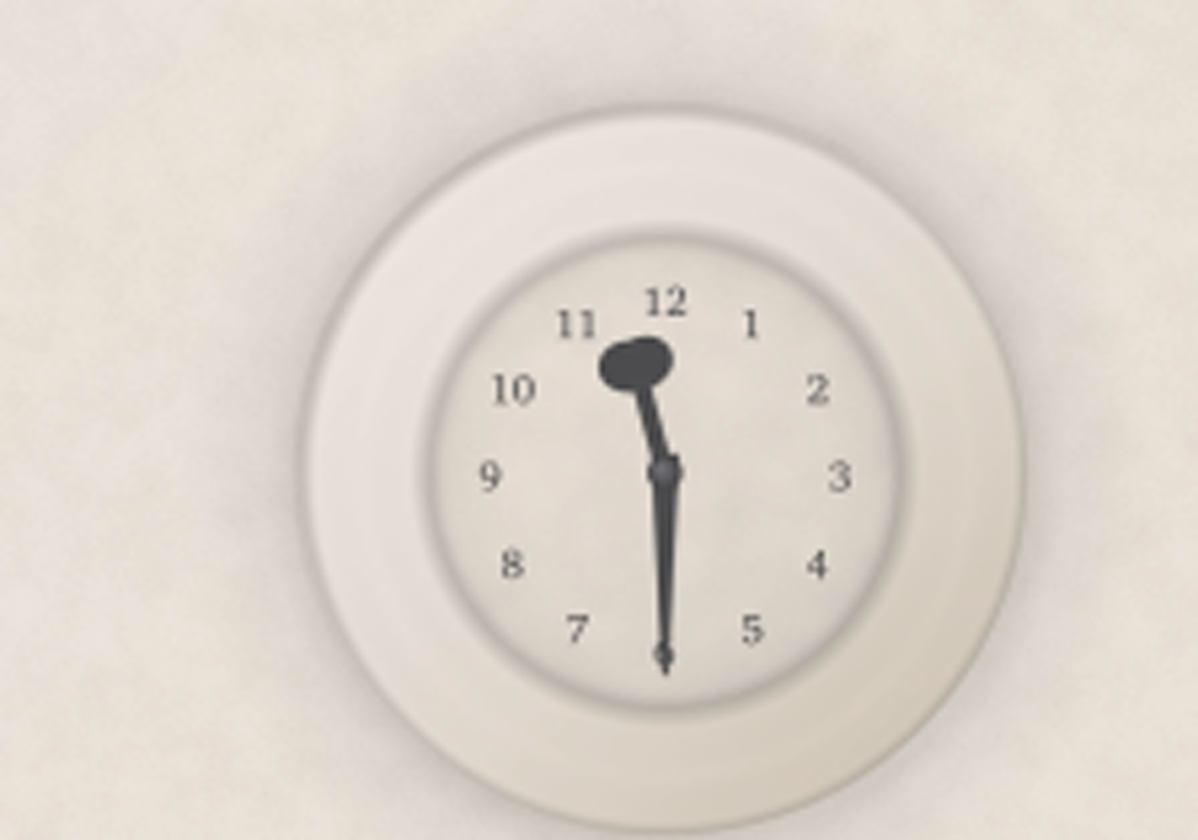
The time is 11:30
